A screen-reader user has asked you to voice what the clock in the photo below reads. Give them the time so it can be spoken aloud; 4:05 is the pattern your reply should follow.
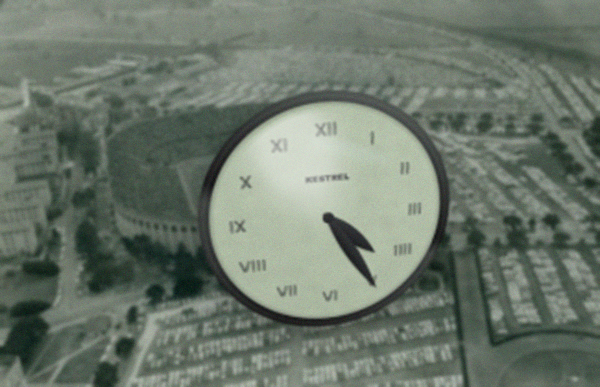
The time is 4:25
